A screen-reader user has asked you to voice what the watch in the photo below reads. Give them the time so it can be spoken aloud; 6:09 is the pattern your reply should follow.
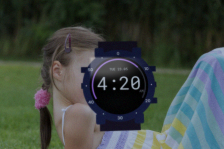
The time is 4:20
